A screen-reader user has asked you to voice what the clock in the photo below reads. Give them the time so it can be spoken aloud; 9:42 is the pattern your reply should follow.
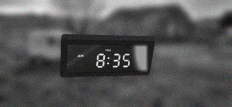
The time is 8:35
